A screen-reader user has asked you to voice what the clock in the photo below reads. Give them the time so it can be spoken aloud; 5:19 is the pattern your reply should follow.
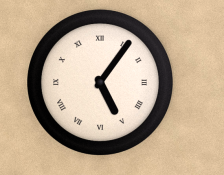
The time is 5:06
